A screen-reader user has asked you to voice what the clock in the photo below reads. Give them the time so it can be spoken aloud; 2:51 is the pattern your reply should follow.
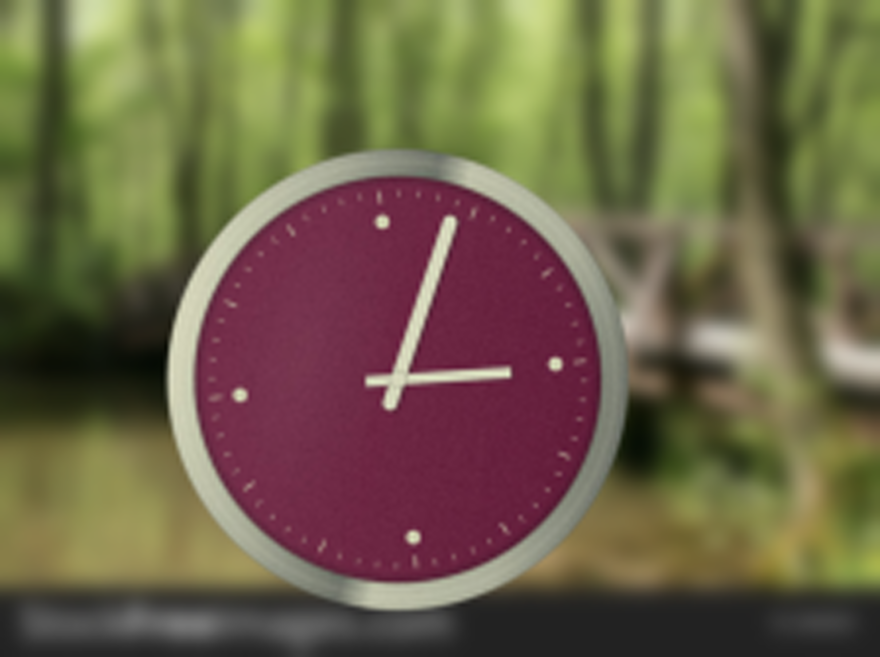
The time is 3:04
